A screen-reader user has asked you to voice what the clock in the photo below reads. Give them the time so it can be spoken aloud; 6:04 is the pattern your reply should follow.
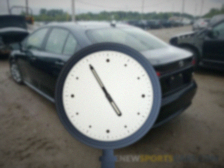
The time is 4:55
